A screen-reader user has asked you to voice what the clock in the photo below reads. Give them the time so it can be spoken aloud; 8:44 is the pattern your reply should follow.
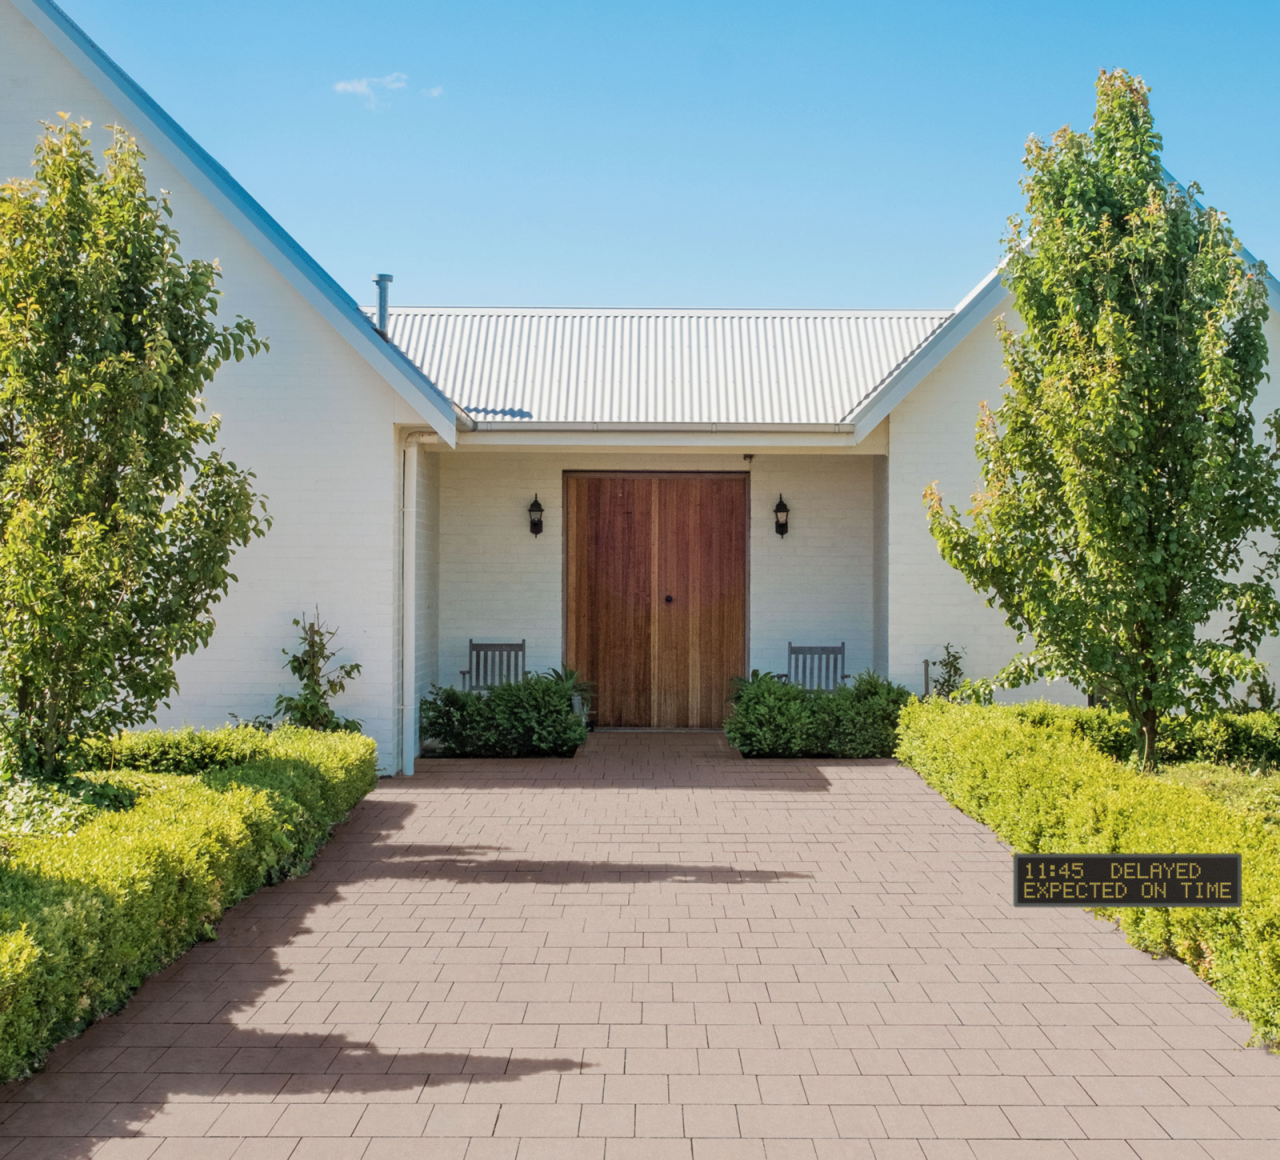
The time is 11:45
